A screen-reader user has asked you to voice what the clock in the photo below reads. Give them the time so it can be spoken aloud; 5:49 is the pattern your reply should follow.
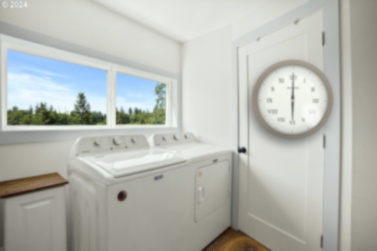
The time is 6:00
